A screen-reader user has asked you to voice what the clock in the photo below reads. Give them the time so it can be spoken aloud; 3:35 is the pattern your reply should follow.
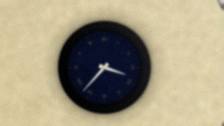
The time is 3:37
